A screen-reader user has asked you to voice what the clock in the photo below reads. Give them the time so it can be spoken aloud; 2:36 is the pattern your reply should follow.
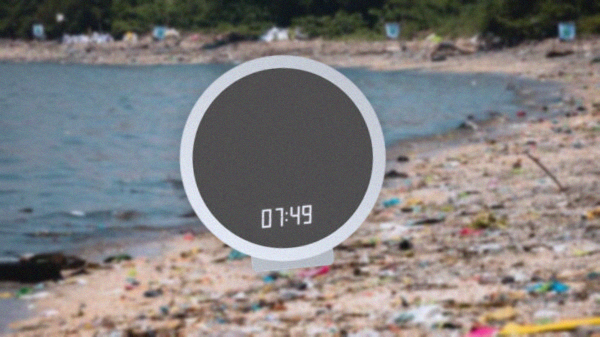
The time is 7:49
